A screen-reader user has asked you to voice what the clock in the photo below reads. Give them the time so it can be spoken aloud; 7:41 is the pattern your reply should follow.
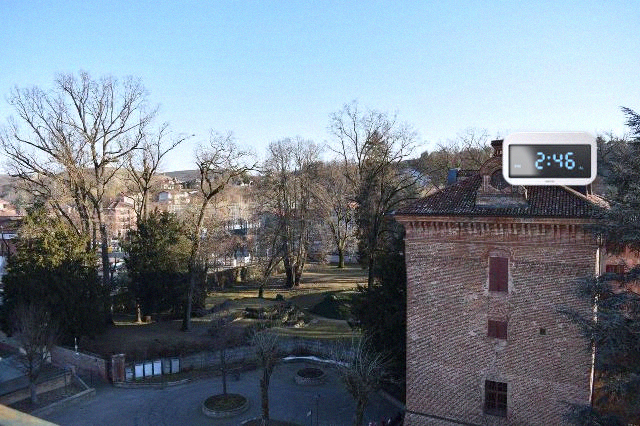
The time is 2:46
